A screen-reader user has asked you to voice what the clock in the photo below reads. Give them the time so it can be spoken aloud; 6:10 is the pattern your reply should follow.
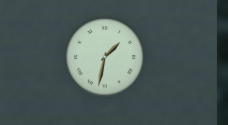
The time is 1:32
